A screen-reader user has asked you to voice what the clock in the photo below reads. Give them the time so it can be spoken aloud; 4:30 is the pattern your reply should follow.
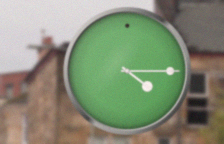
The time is 4:15
